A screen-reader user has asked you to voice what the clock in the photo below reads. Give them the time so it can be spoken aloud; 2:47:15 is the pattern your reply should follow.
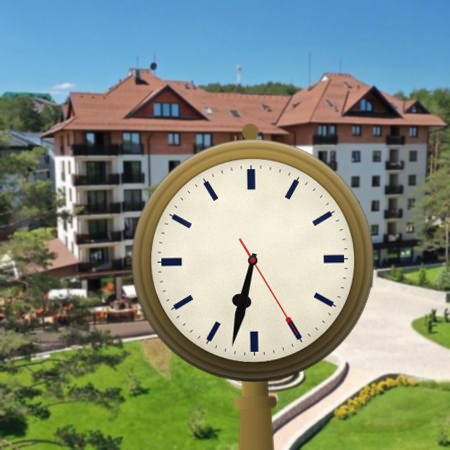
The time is 6:32:25
